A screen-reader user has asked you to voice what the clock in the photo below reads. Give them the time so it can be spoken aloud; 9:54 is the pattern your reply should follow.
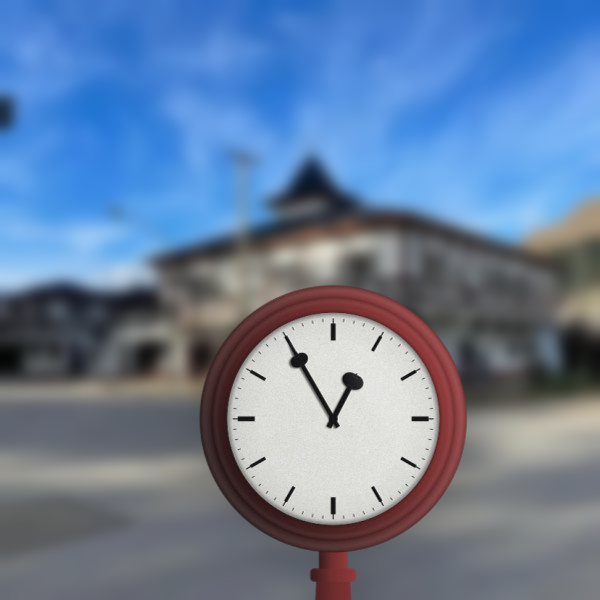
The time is 12:55
